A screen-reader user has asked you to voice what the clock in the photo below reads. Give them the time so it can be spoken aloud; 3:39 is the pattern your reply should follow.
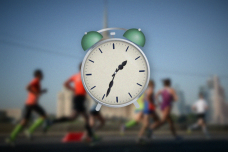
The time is 1:34
